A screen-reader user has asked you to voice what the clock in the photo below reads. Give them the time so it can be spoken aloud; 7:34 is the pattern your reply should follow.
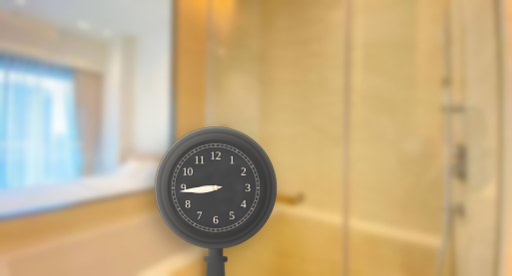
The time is 8:44
